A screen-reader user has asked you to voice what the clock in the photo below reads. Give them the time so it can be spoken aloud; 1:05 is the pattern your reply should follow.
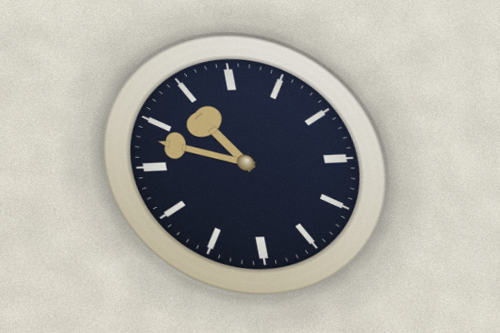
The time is 10:48
